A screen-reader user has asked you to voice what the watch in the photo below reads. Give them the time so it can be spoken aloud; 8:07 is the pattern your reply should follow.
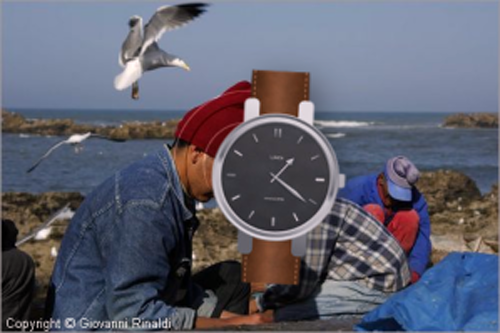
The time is 1:21
